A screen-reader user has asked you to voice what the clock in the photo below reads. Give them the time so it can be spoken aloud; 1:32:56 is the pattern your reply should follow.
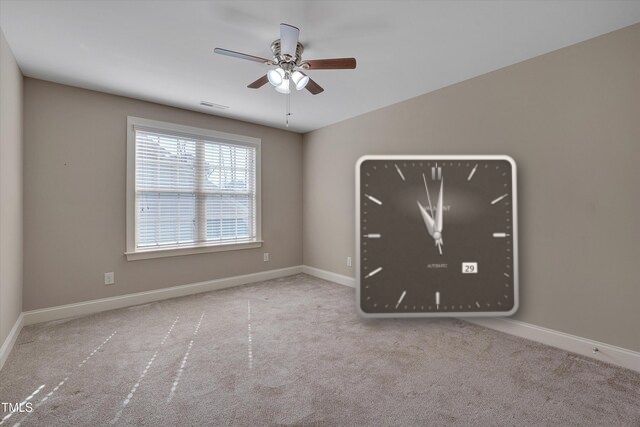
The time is 11:00:58
